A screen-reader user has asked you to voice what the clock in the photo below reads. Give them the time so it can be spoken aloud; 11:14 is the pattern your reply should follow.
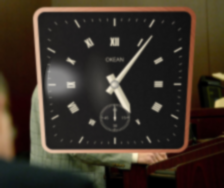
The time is 5:06
